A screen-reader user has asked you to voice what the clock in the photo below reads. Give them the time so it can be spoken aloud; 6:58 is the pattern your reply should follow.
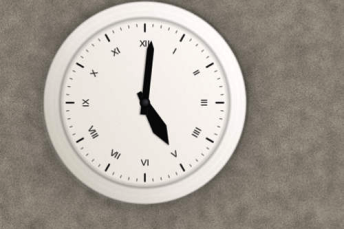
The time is 5:01
